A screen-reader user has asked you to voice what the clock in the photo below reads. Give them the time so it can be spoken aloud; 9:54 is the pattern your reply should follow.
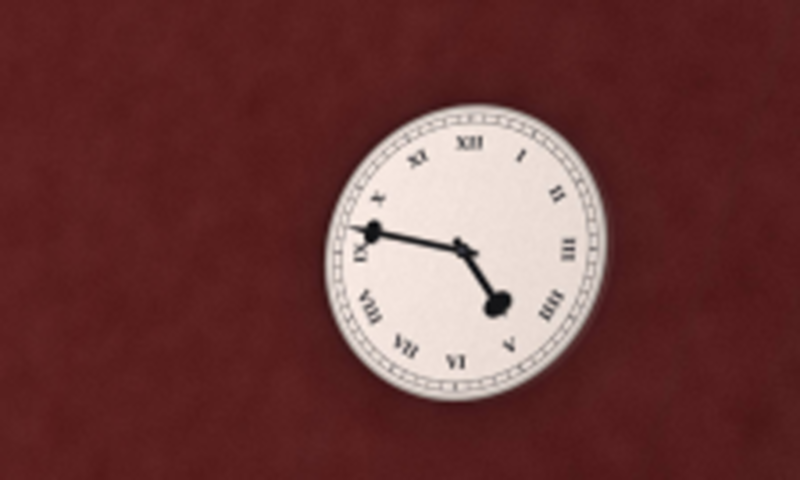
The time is 4:47
